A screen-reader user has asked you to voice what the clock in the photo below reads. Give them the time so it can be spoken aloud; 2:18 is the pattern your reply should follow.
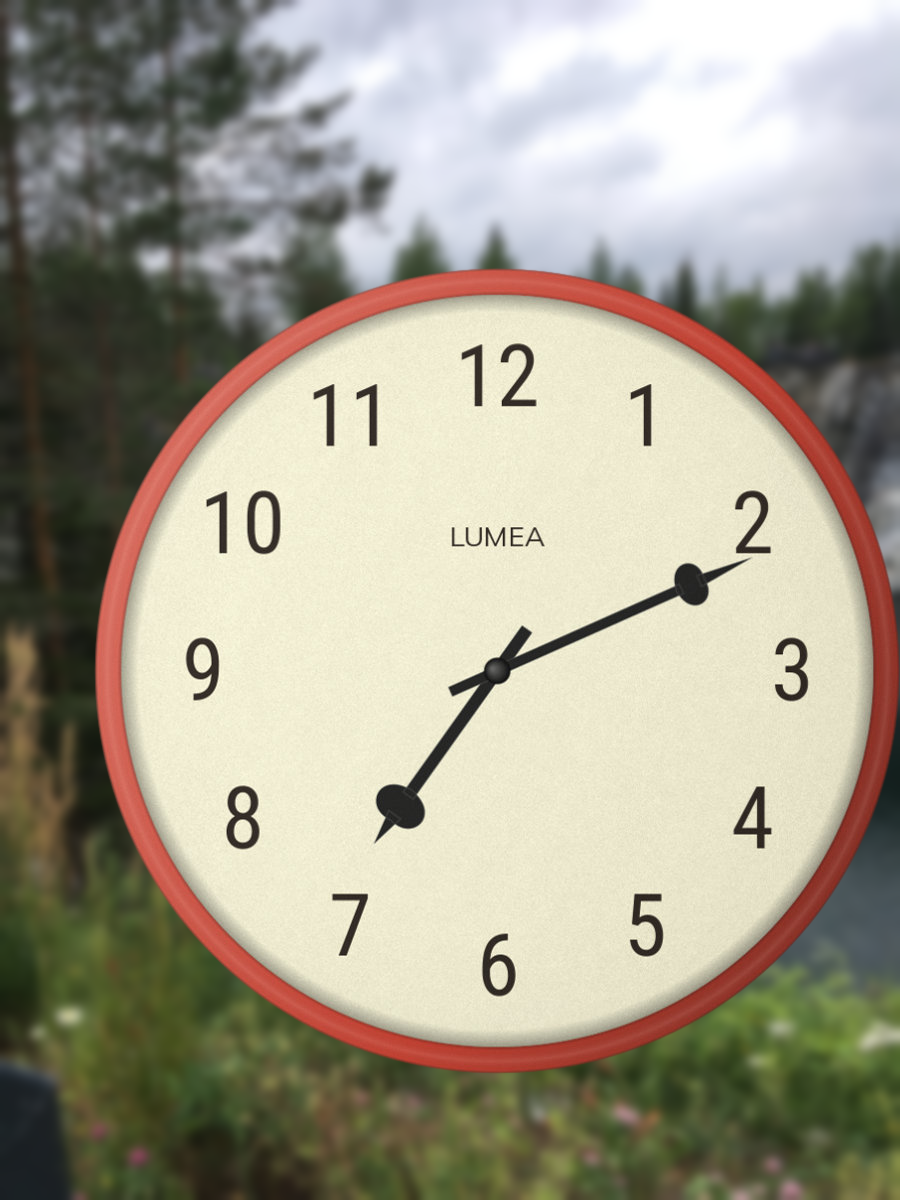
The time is 7:11
